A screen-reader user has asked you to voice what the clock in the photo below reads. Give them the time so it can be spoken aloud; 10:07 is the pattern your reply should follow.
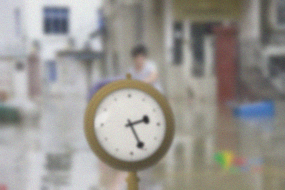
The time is 2:26
